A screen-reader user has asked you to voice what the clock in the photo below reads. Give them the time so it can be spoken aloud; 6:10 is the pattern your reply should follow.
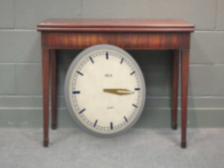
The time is 3:16
